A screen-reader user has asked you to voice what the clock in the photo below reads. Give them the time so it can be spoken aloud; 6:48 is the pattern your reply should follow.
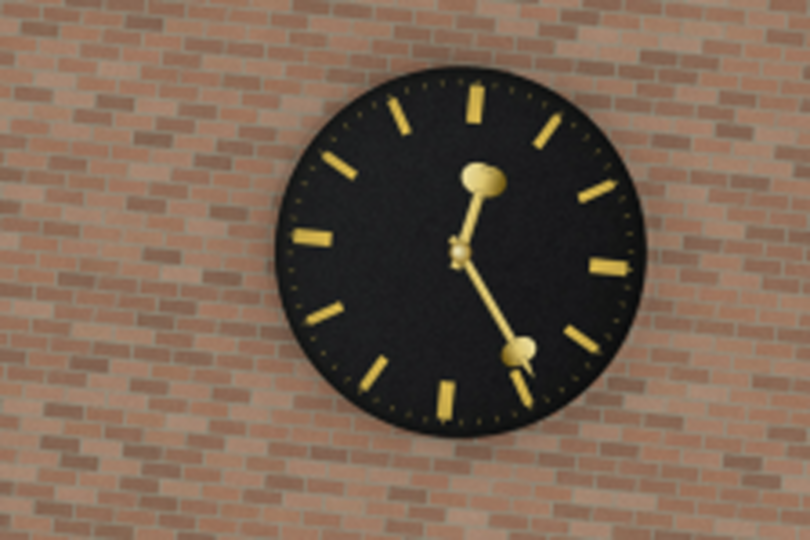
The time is 12:24
